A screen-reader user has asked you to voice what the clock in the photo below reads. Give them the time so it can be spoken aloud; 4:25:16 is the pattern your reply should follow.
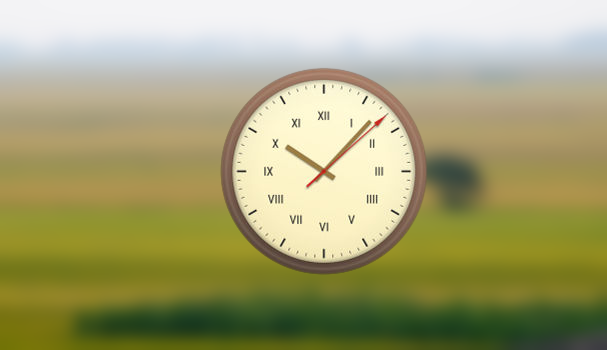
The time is 10:07:08
